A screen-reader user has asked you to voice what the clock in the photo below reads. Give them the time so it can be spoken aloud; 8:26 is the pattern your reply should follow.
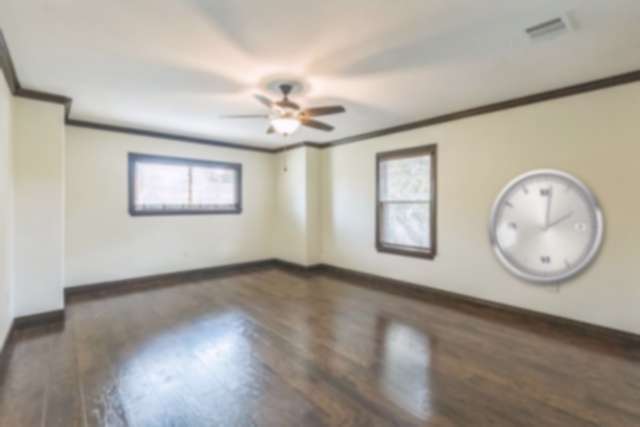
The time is 2:01
